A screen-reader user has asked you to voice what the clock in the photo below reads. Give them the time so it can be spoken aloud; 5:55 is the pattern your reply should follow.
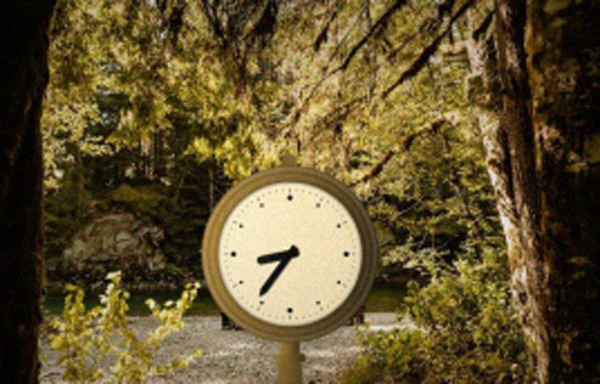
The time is 8:36
